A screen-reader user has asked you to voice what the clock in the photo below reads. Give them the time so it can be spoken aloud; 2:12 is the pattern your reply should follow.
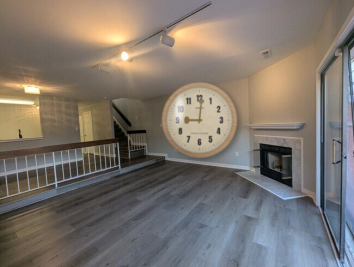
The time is 9:01
